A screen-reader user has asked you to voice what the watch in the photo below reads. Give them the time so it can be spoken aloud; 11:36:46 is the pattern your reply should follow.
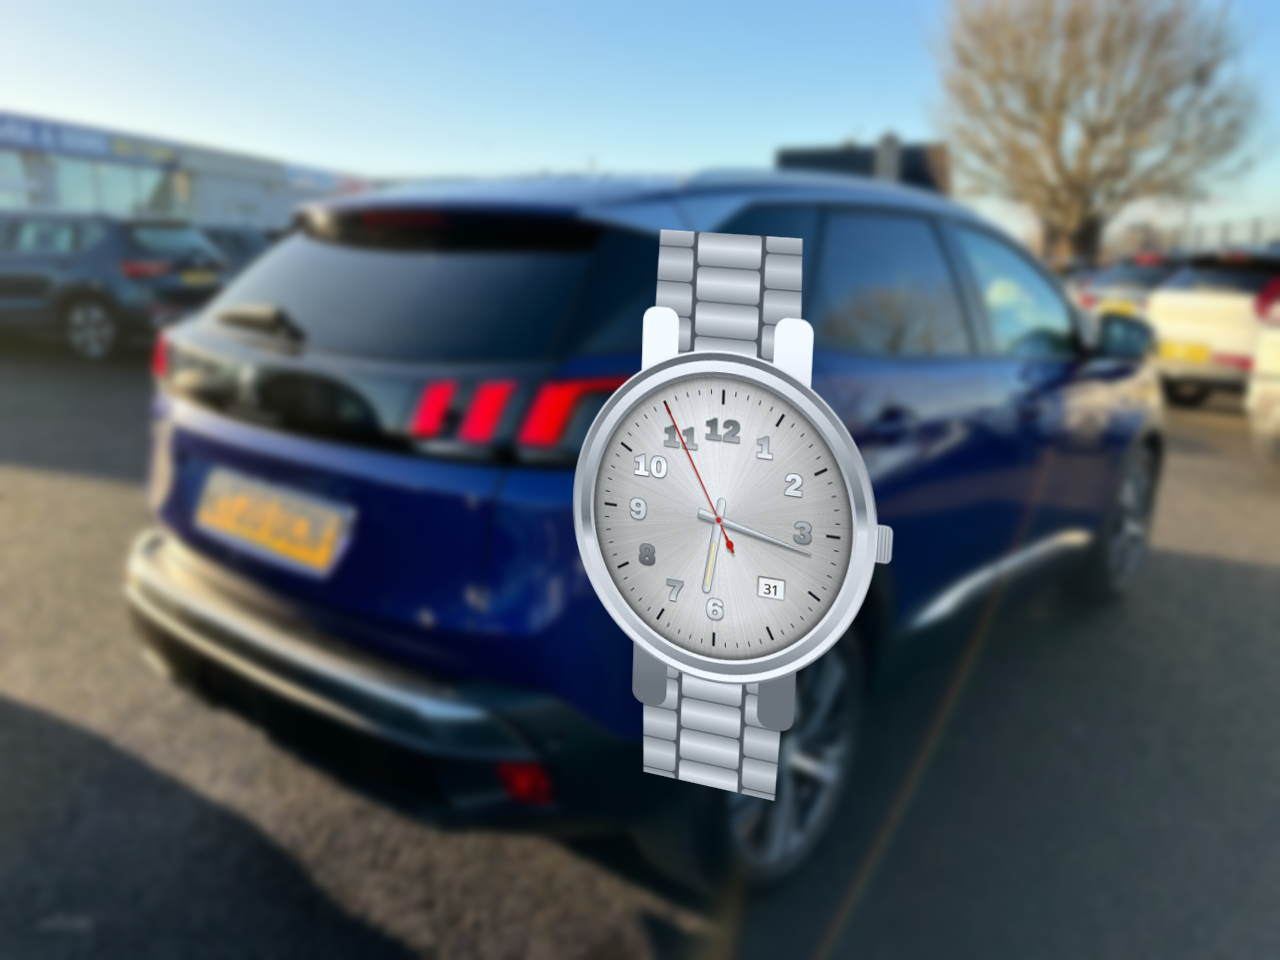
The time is 6:16:55
